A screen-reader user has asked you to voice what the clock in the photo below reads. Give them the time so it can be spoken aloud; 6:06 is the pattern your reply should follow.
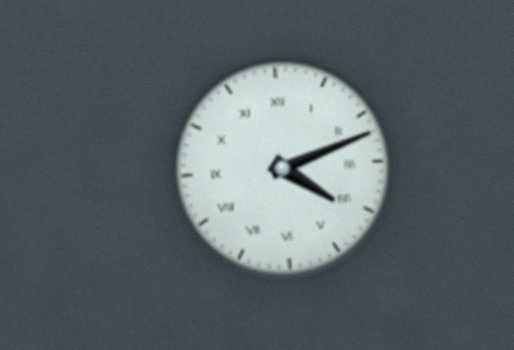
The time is 4:12
